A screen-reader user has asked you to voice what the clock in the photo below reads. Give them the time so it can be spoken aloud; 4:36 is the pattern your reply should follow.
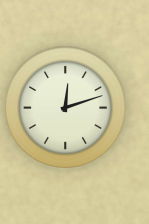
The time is 12:12
